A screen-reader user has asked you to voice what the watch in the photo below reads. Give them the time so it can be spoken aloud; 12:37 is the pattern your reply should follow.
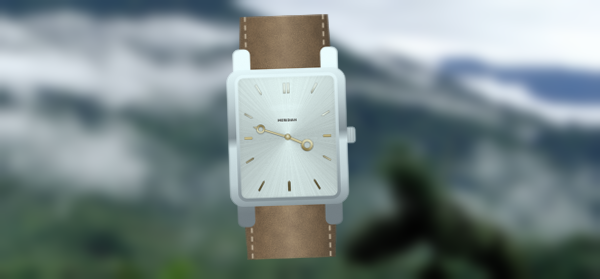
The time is 3:48
